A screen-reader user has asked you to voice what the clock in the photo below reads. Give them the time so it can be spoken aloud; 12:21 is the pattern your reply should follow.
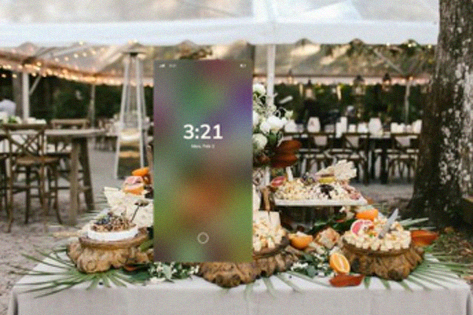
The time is 3:21
